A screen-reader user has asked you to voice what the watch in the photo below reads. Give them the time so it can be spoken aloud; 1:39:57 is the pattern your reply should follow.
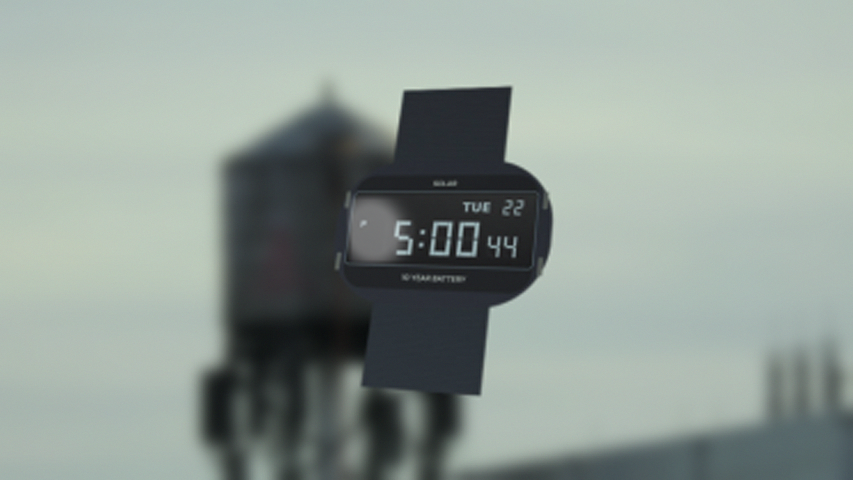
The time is 5:00:44
